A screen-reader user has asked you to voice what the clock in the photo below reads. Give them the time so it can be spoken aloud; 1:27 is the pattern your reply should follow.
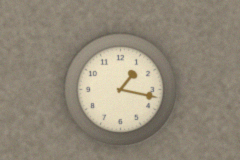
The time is 1:17
